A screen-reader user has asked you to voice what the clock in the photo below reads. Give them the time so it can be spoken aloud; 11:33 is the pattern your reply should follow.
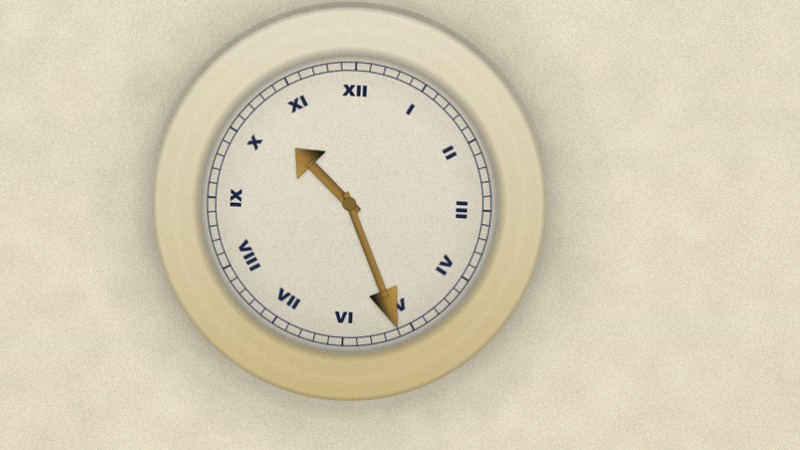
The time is 10:26
